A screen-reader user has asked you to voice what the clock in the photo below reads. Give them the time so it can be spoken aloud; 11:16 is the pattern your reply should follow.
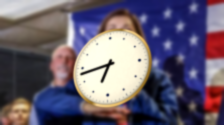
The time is 6:43
